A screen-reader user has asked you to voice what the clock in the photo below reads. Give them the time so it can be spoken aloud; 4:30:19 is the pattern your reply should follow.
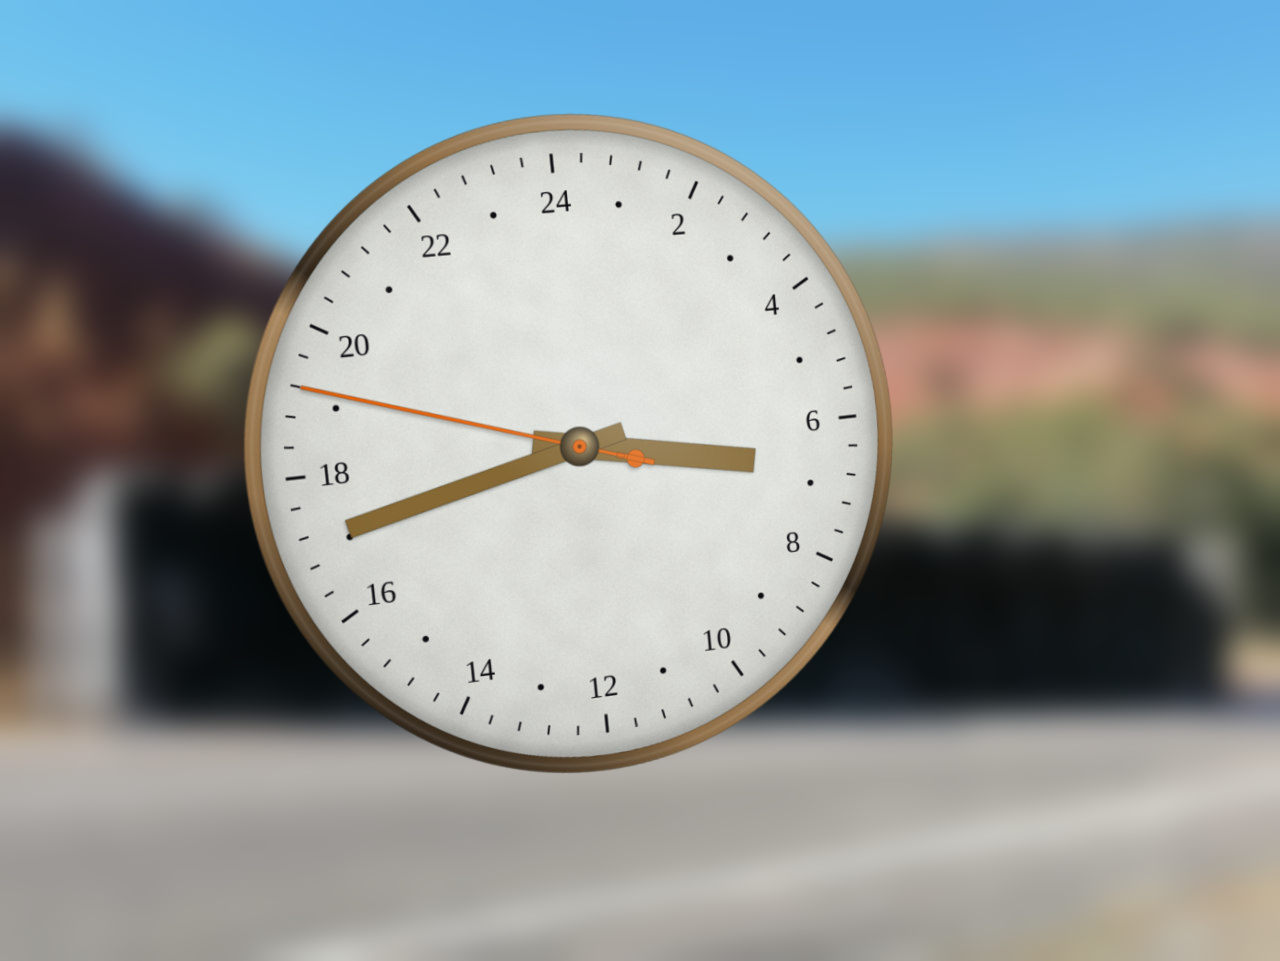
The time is 6:42:48
